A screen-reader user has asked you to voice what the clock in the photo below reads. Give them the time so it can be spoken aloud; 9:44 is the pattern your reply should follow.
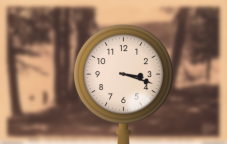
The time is 3:18
